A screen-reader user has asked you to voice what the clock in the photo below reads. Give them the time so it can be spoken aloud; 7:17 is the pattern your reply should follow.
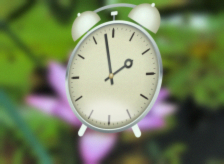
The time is 1:58
